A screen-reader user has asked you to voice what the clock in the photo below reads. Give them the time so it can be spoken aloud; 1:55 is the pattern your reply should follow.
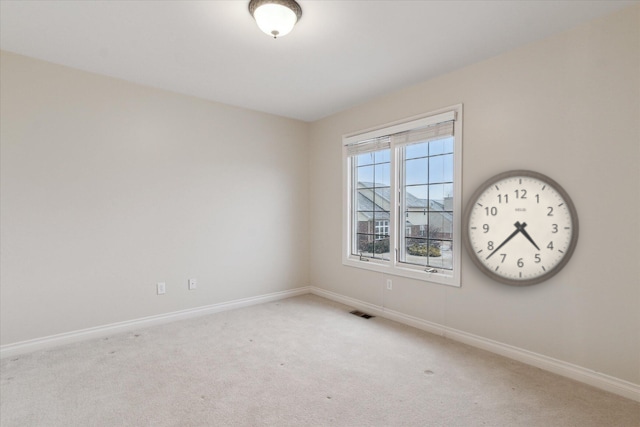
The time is 4:38
